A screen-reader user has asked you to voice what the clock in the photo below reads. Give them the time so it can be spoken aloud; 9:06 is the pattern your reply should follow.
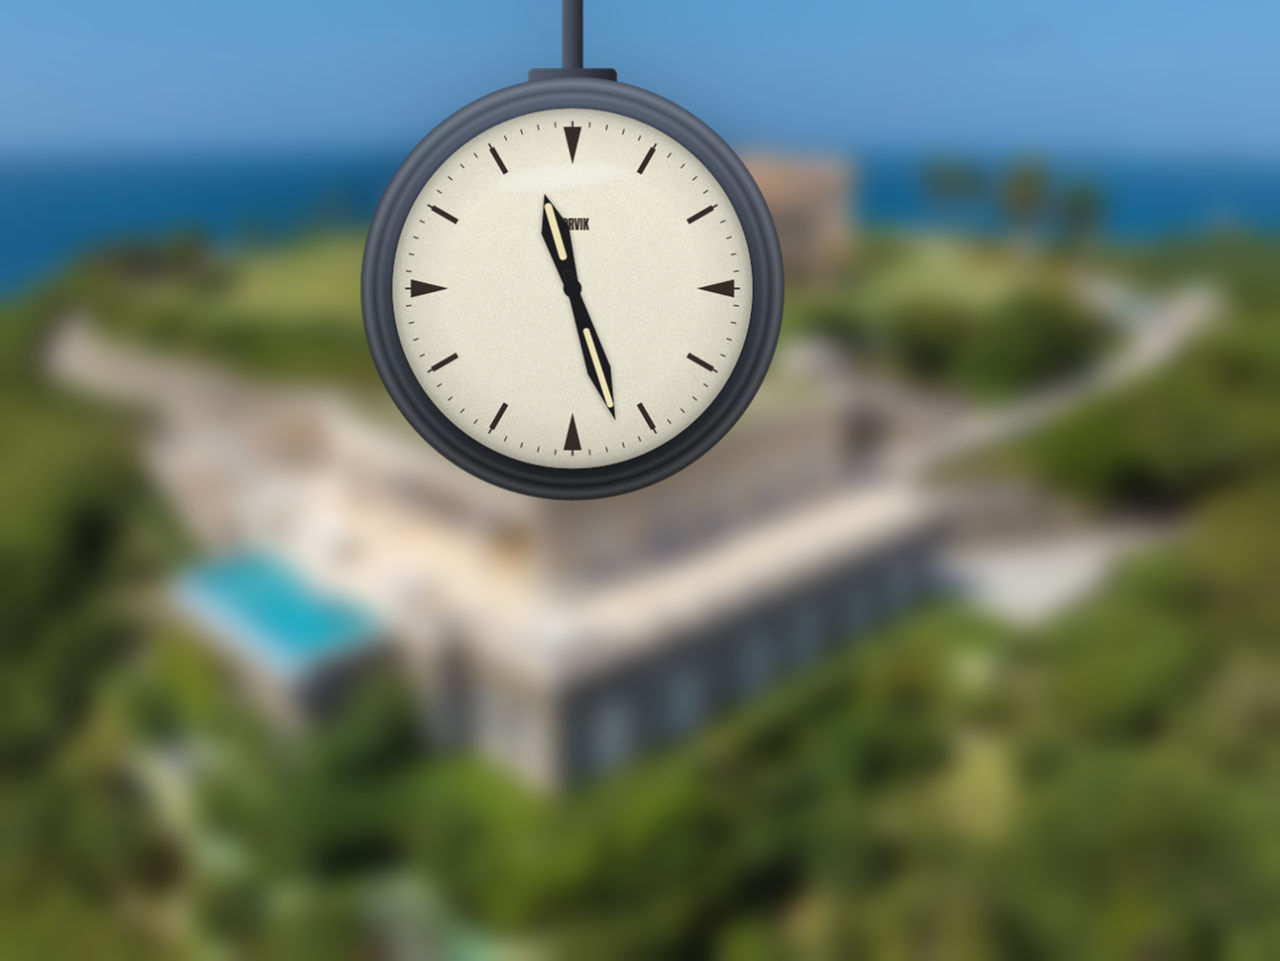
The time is 11:27
